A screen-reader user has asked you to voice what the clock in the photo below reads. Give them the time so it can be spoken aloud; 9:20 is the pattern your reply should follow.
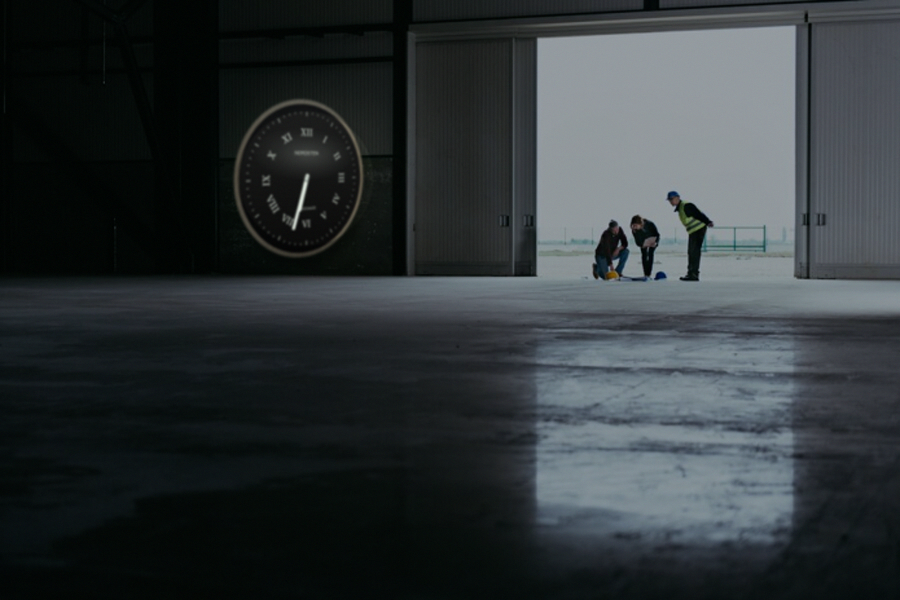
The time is 6:33
